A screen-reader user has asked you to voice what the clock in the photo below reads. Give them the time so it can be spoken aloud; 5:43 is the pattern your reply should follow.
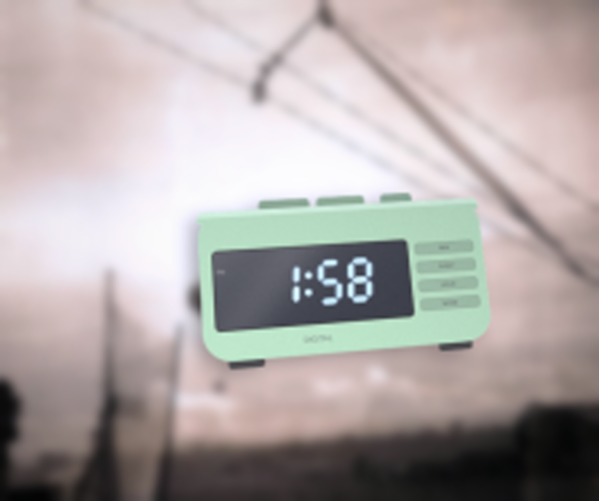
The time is 1:58
